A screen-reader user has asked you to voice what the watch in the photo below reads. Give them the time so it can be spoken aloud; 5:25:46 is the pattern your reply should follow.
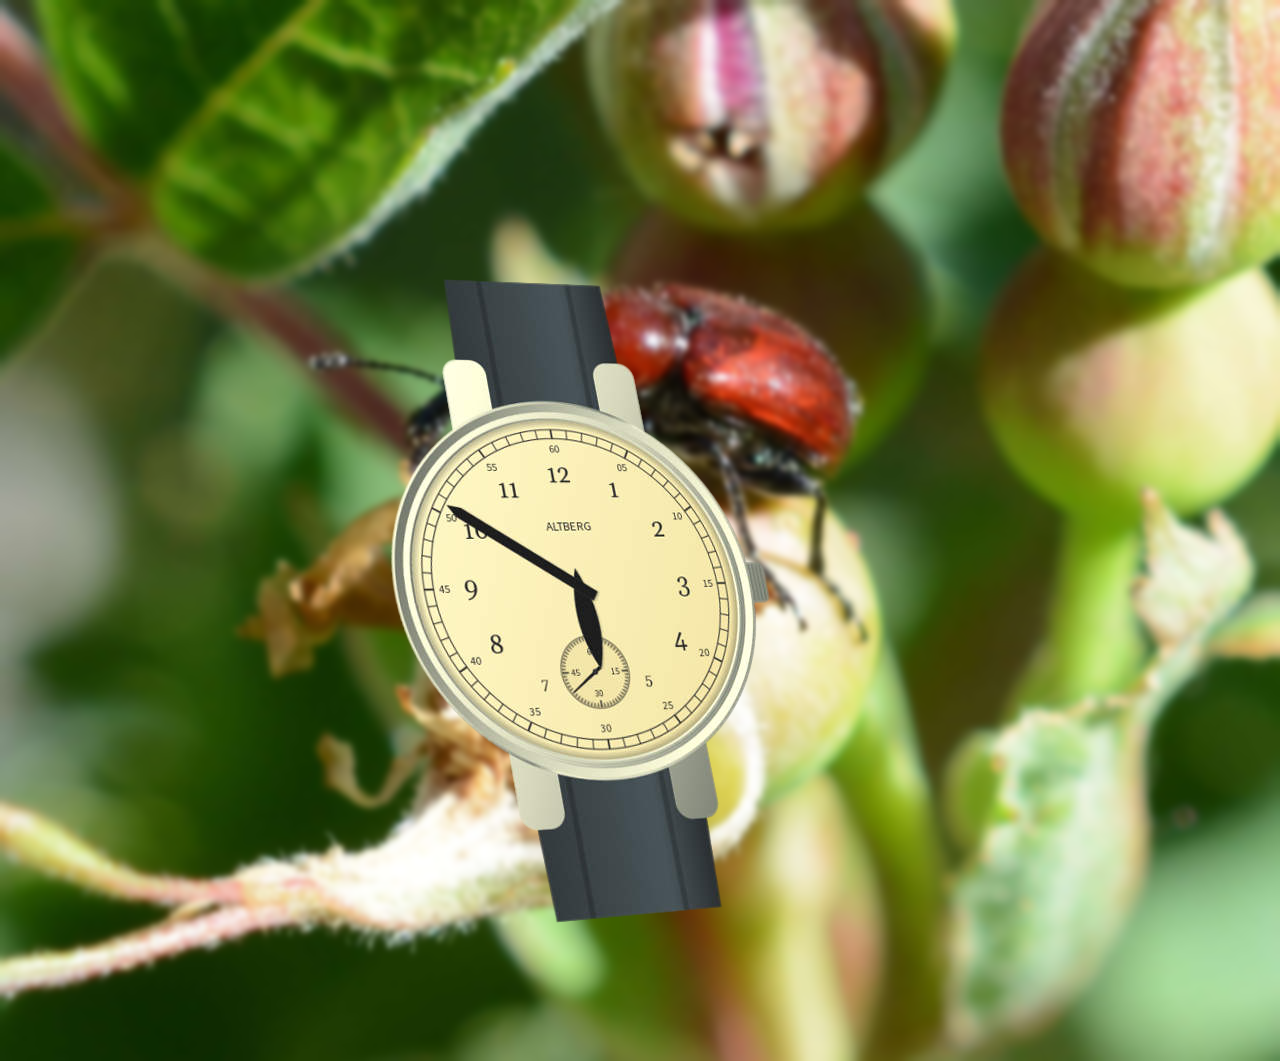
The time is 5:50:39
